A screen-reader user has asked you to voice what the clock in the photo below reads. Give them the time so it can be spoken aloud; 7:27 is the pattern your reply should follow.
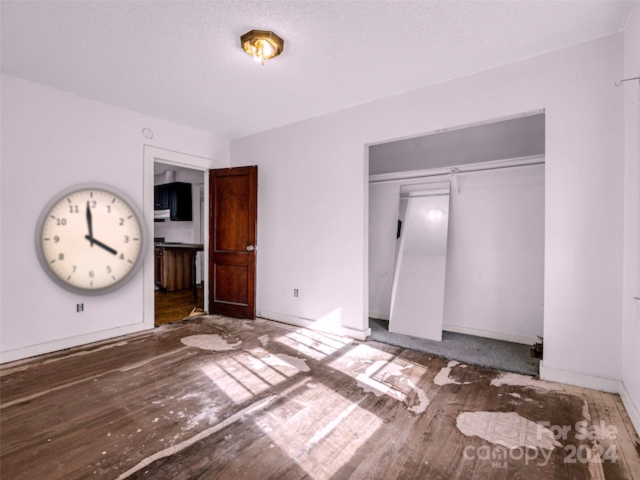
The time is 3:59
